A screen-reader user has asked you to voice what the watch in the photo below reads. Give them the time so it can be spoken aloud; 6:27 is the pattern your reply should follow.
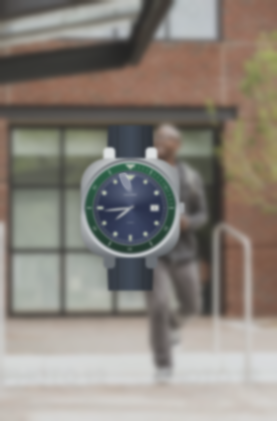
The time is 7:44
